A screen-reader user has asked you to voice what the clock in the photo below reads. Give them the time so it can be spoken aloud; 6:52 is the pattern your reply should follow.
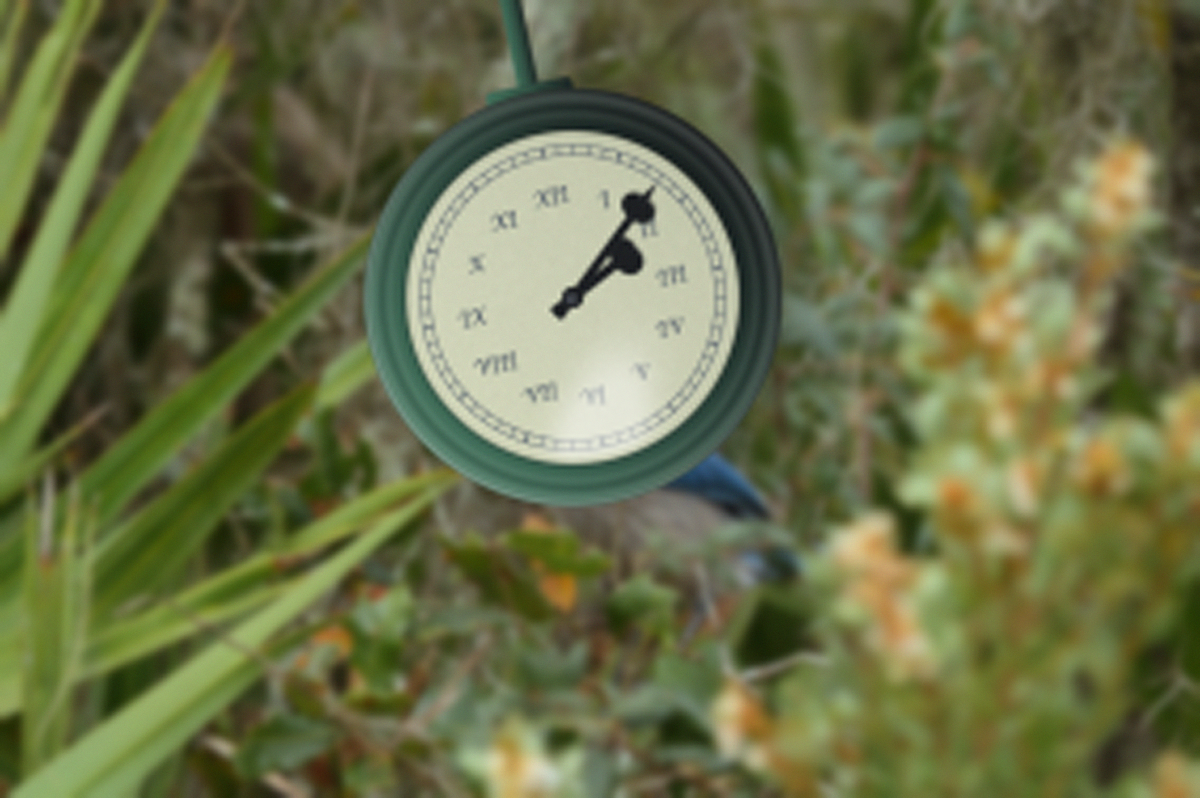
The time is 2:08
